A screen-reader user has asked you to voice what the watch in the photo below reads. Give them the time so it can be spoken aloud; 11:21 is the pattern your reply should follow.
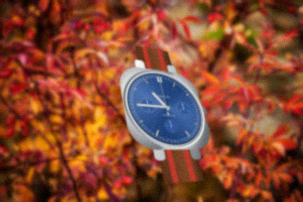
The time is 10:45
